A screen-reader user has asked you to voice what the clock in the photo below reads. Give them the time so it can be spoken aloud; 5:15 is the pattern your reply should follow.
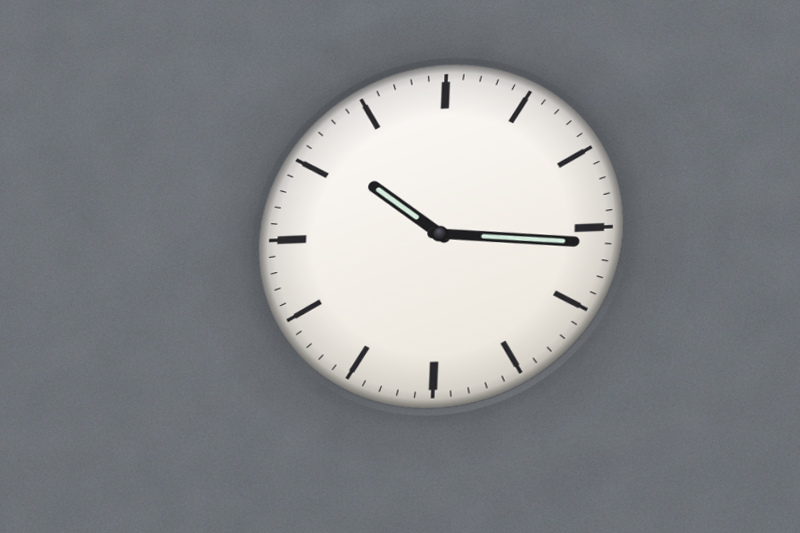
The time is 10:16
